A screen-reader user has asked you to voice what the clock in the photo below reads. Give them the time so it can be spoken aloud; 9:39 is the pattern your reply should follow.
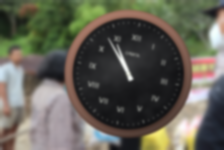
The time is 10:53
